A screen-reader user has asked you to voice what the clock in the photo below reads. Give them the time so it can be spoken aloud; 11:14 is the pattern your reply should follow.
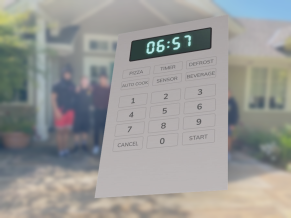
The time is 6:57
